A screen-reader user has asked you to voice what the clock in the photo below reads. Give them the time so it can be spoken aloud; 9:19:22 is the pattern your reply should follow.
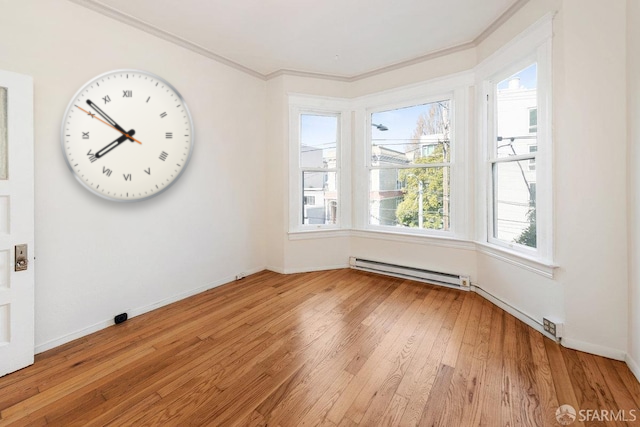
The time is 7:51:50
